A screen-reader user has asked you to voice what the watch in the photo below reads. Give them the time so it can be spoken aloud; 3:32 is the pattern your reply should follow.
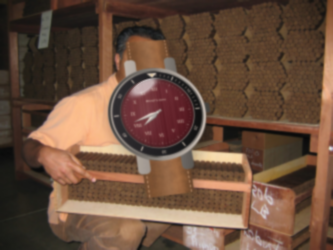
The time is 7:42
